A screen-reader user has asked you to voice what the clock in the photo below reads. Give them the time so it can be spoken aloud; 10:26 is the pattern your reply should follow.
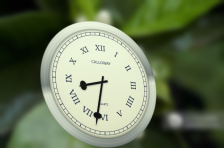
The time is 8:32
